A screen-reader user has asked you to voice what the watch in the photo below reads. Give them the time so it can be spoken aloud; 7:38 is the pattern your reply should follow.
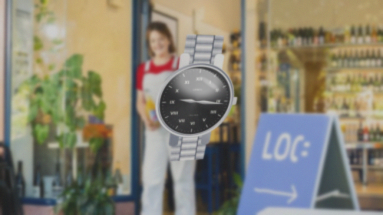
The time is 9:16
